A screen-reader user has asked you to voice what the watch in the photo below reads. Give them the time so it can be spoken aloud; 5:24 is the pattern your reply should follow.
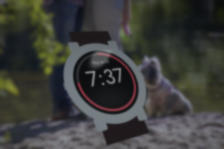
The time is 7:37
